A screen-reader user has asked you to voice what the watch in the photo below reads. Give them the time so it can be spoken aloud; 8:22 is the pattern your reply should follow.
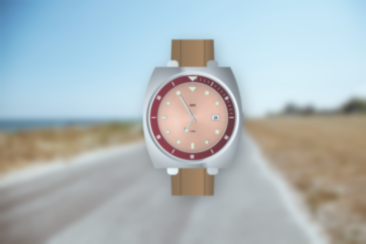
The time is 6:55
